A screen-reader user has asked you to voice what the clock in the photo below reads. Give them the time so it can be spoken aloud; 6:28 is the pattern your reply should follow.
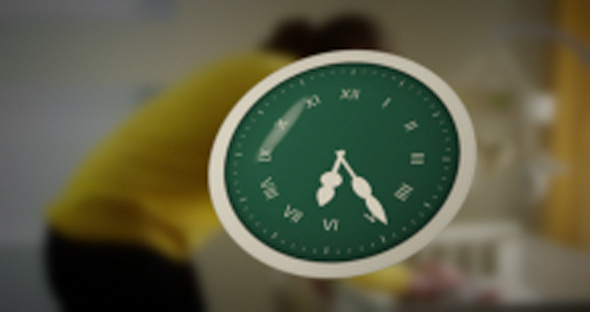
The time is 6:24
